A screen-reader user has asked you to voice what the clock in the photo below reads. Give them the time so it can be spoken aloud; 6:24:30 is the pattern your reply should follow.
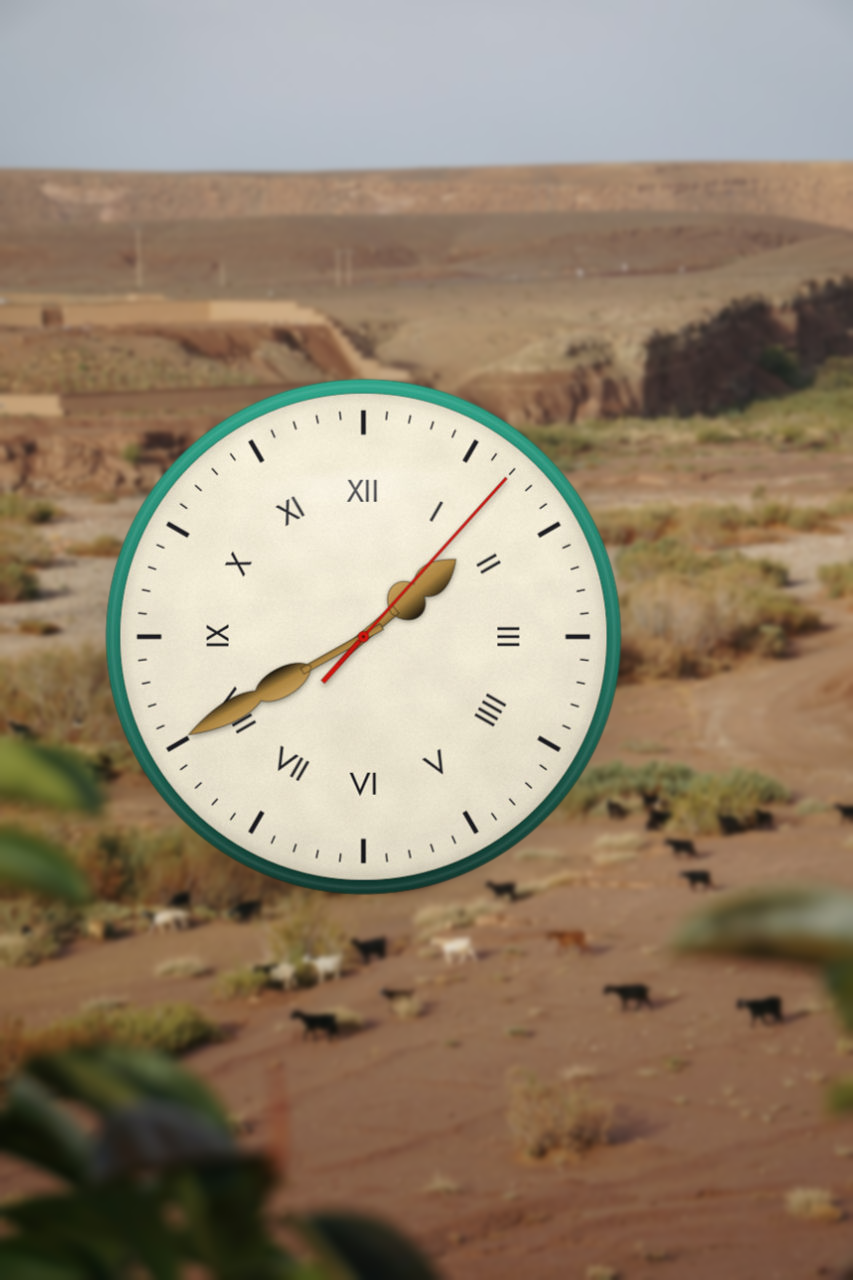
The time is 1:40:07
